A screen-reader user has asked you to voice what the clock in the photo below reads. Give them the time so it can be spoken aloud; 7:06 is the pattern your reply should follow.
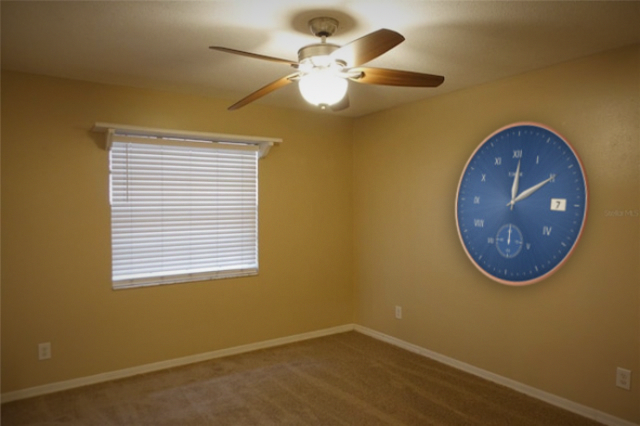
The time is 12:10
